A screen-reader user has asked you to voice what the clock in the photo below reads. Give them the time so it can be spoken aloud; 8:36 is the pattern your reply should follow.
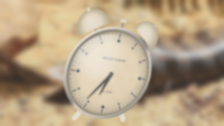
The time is 6:36
